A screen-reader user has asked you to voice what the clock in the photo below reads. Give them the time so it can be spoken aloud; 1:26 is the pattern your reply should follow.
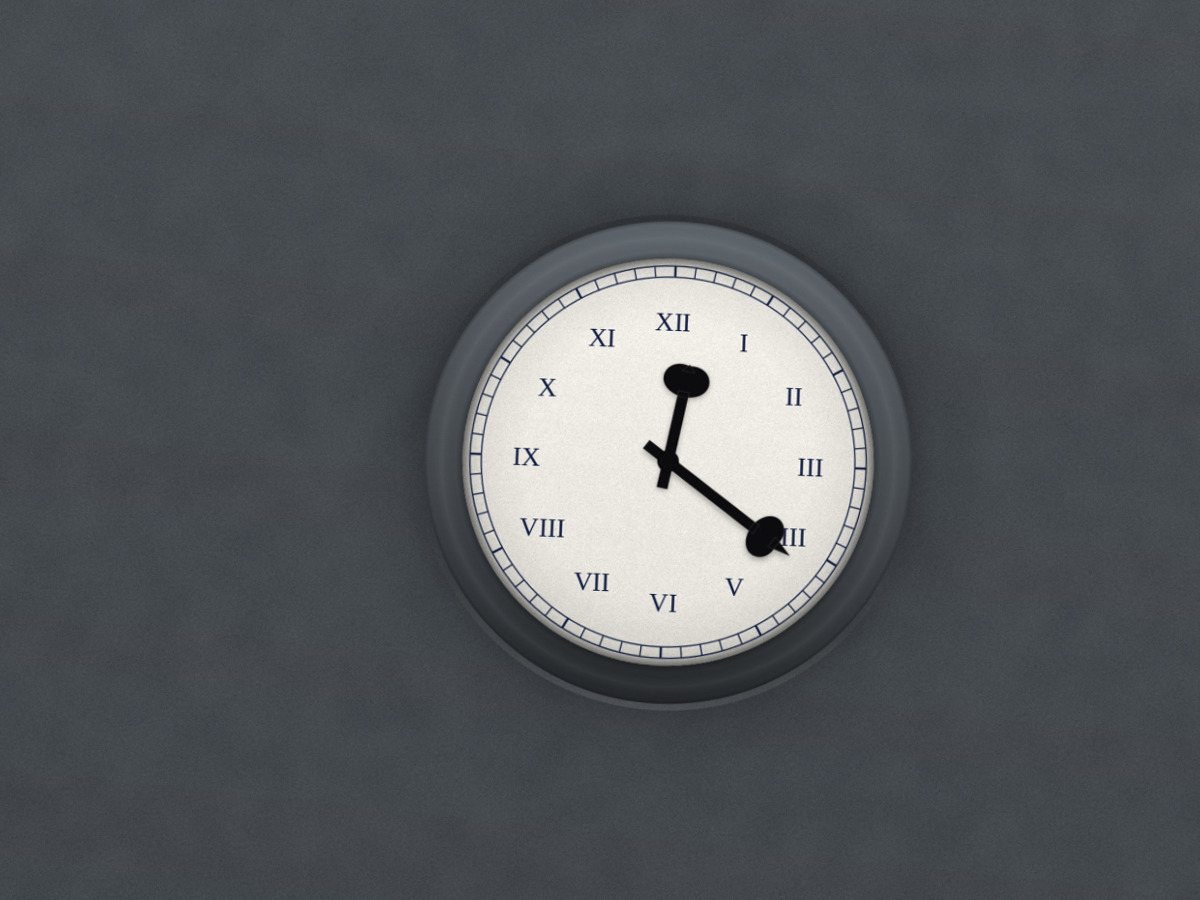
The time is 12:21
